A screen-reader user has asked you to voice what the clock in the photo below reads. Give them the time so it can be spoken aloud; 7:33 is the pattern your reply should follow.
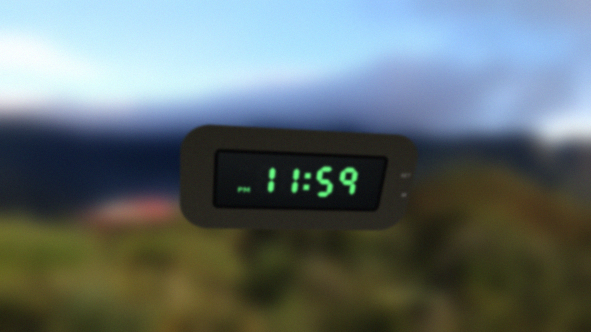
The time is 11:59
